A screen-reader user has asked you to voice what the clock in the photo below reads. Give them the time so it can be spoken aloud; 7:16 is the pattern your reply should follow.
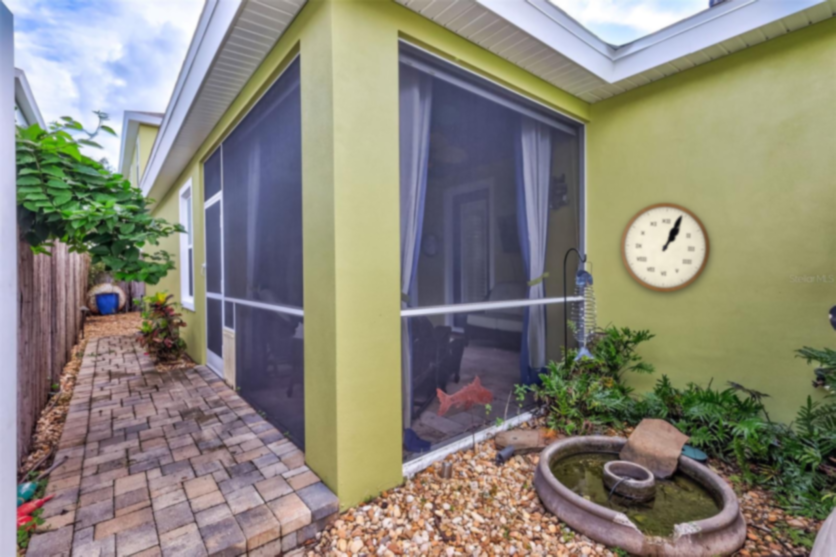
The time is 1:04
